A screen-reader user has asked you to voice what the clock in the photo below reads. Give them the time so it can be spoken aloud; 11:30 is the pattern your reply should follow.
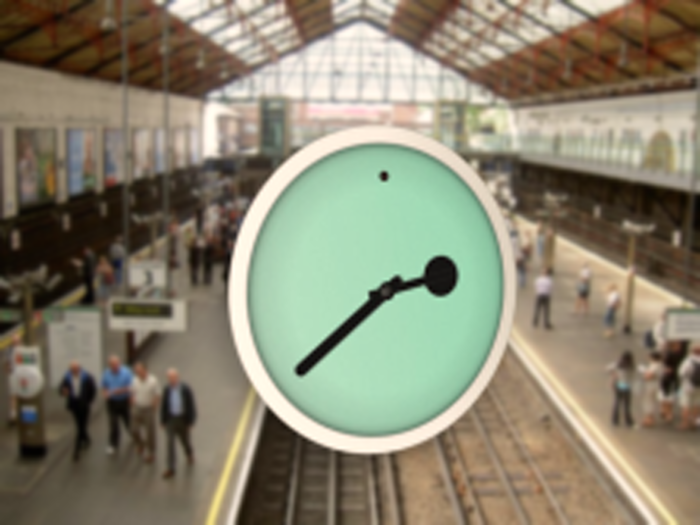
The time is 2:39
